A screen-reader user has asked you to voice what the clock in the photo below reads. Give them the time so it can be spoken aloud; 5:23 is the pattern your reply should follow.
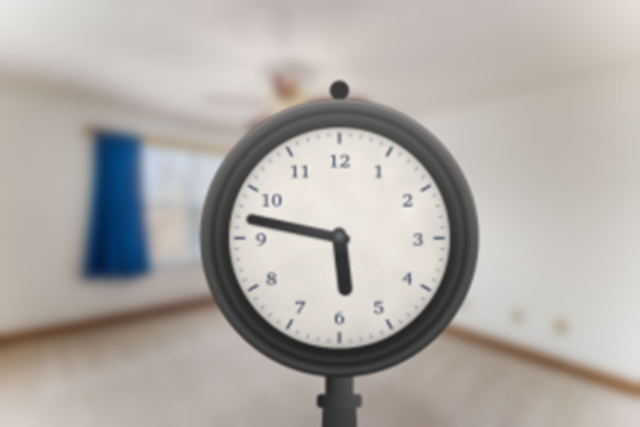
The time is 5:47
